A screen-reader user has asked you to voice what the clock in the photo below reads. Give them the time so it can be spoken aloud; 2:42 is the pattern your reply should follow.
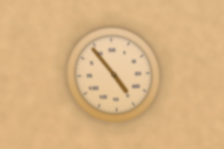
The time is 4:54
